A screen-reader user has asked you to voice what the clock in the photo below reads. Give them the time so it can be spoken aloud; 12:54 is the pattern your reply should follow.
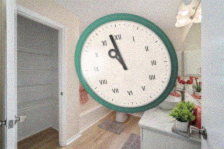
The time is 10:58
